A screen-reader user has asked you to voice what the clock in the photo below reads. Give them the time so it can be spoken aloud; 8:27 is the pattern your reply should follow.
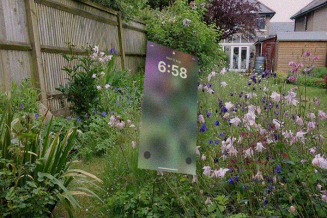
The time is 6:58
